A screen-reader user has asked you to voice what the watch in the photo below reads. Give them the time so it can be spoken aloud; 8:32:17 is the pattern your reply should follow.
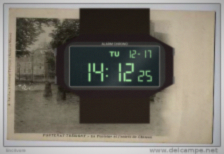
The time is 14:12:25
